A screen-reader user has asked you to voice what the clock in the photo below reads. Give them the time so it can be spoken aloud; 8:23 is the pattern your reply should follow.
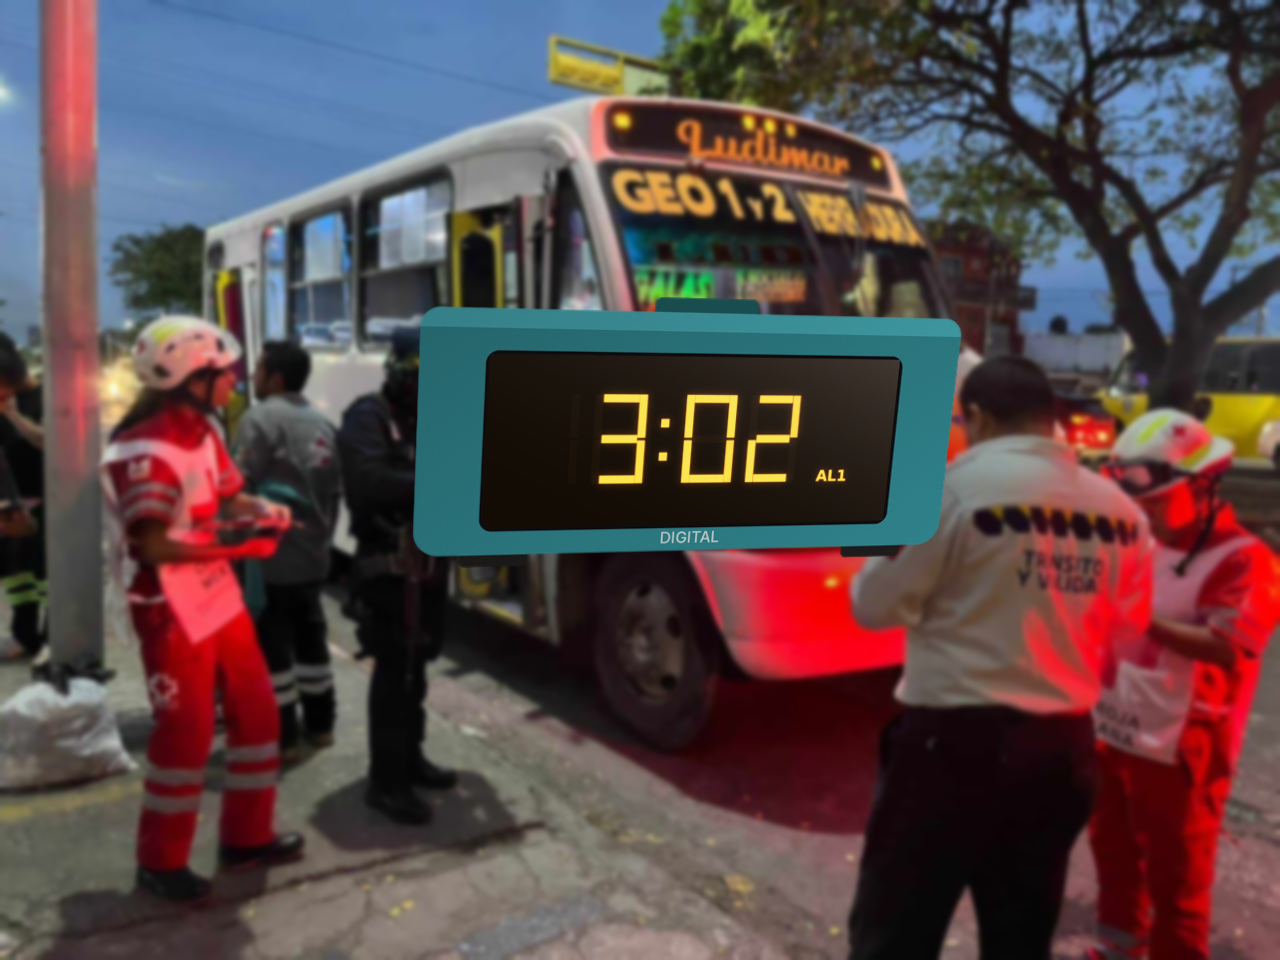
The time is 3:02
